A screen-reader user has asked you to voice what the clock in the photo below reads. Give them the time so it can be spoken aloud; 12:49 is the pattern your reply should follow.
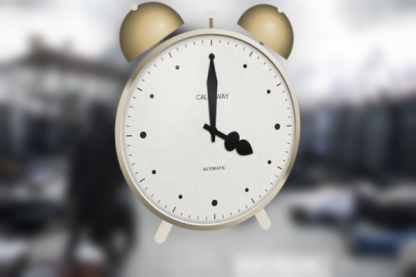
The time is 4:00
